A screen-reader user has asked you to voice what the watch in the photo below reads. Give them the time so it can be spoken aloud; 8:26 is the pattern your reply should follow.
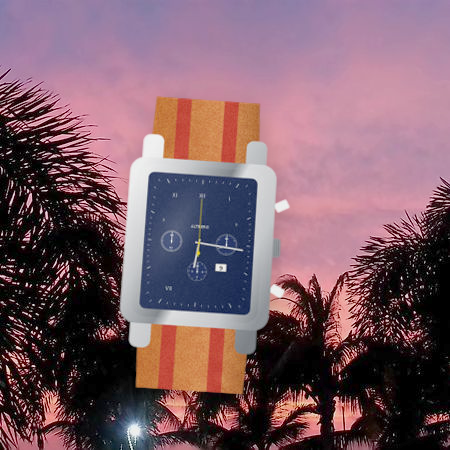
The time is 6:16
